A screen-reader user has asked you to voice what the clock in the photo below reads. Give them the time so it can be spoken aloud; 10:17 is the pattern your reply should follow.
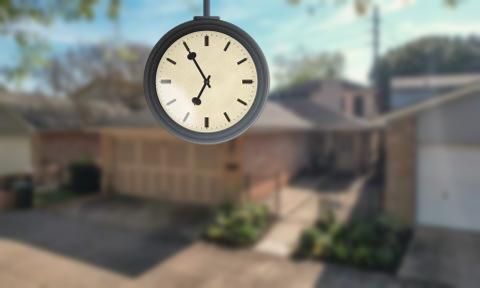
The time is 6:55
